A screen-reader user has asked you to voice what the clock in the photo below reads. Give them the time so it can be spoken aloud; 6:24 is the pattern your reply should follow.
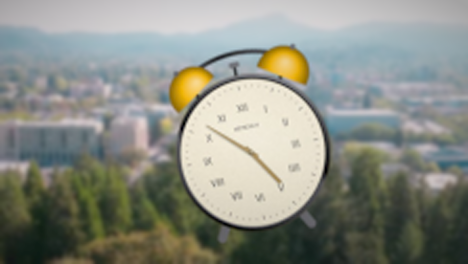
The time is 4:52
